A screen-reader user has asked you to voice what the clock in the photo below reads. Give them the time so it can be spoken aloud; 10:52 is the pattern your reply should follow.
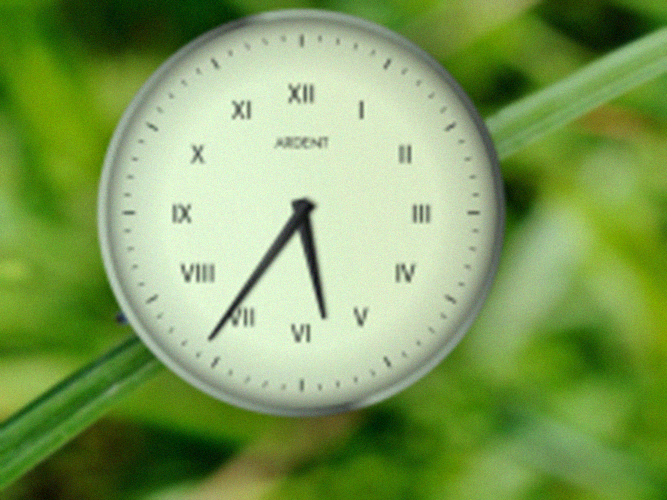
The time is 5:36
